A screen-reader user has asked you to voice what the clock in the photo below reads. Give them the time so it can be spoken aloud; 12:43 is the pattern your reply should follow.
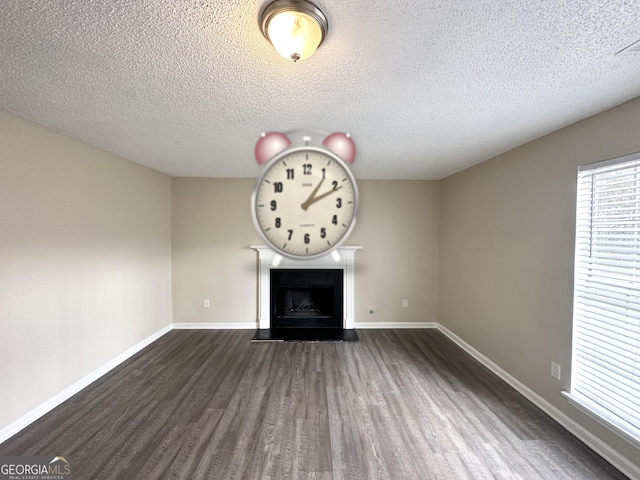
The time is 1:11
